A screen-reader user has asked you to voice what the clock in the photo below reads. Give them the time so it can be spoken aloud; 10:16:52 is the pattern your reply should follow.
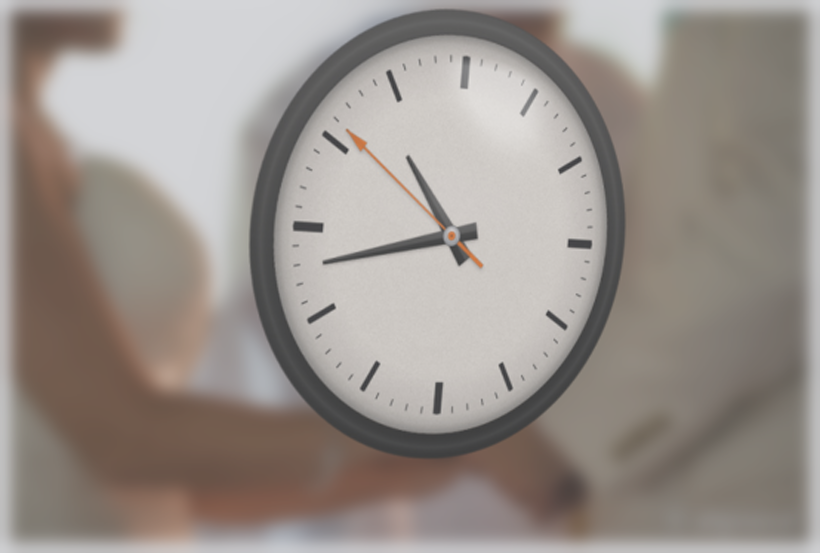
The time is 10:42:51
